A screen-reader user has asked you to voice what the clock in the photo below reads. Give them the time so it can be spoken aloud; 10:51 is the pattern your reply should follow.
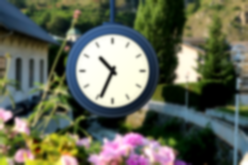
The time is 10:34
